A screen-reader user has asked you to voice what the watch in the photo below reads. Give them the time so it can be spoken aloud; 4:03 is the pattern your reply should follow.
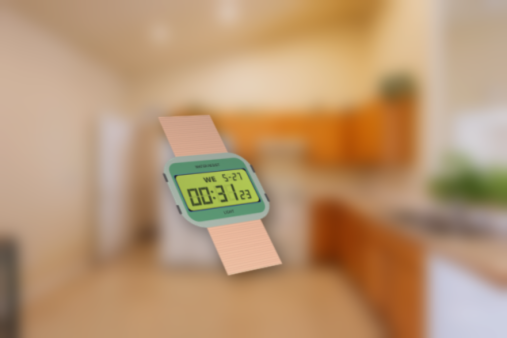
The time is 0:31
